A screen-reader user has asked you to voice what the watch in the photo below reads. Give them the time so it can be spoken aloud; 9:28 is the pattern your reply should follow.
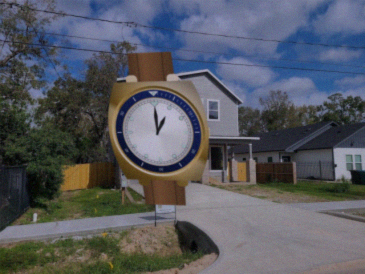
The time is 1:00
